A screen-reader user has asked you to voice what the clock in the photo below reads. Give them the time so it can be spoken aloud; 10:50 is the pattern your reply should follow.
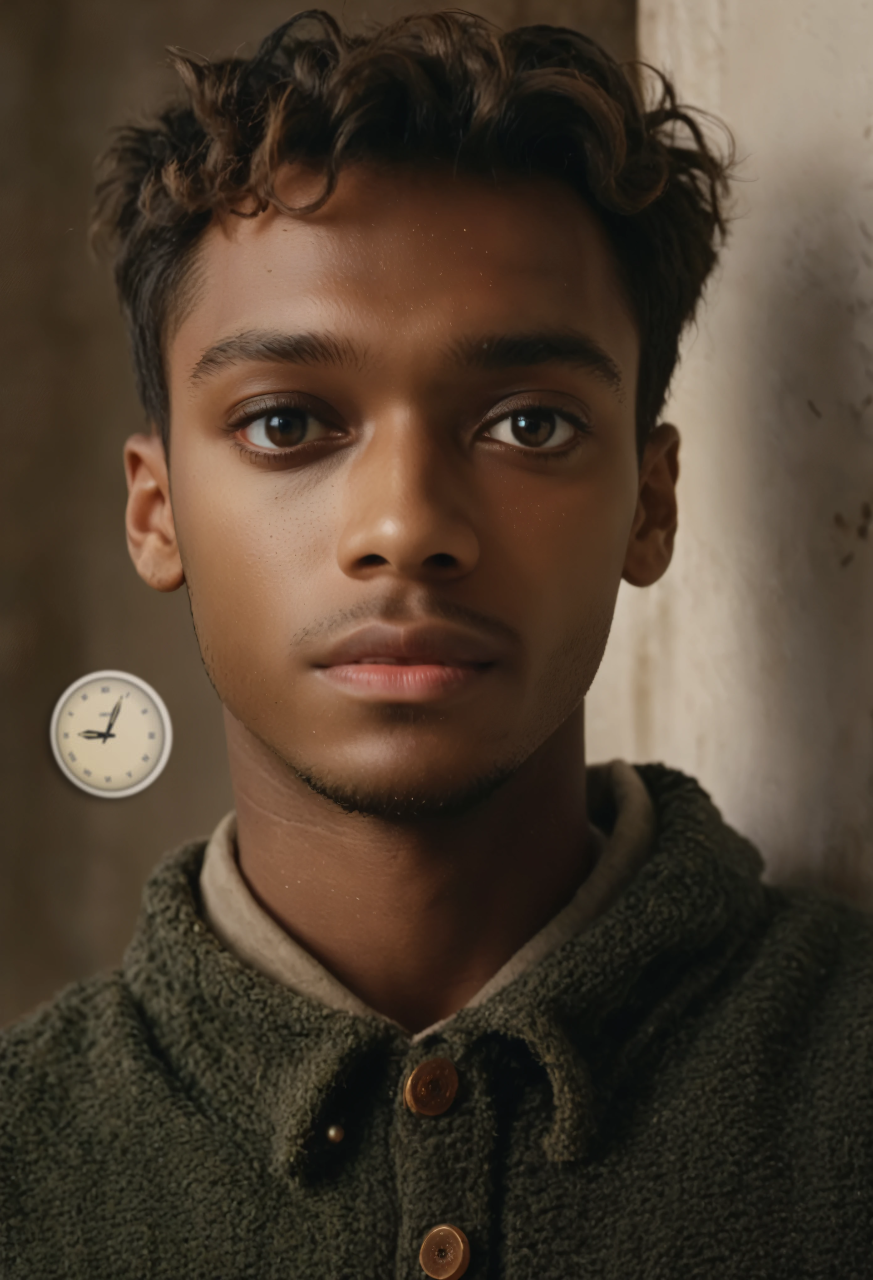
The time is 9:04
